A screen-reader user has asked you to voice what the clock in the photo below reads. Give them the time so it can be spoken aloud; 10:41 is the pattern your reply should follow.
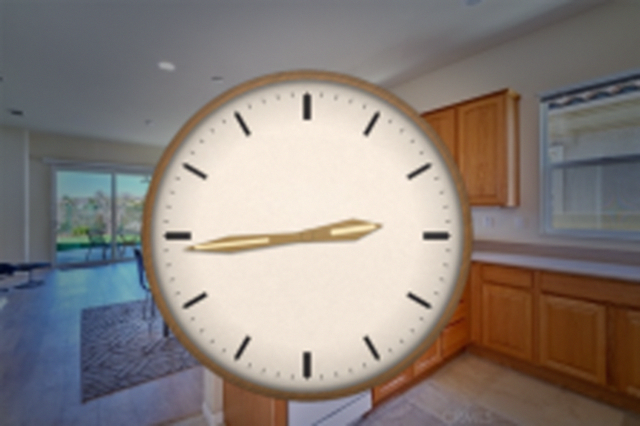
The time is 2:44
